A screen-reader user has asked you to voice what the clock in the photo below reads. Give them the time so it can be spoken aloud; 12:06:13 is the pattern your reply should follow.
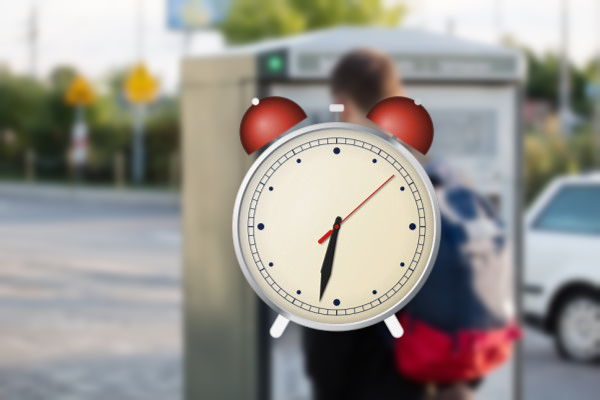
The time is 6:32:08
